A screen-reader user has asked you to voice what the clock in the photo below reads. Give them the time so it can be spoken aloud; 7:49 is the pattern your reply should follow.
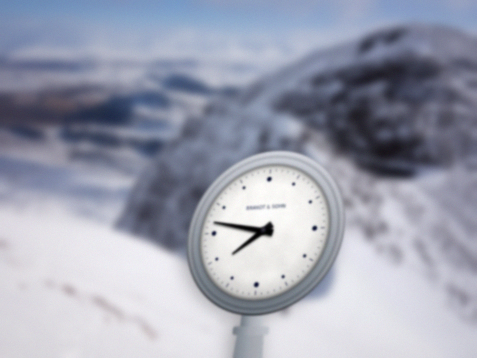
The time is 7:47
